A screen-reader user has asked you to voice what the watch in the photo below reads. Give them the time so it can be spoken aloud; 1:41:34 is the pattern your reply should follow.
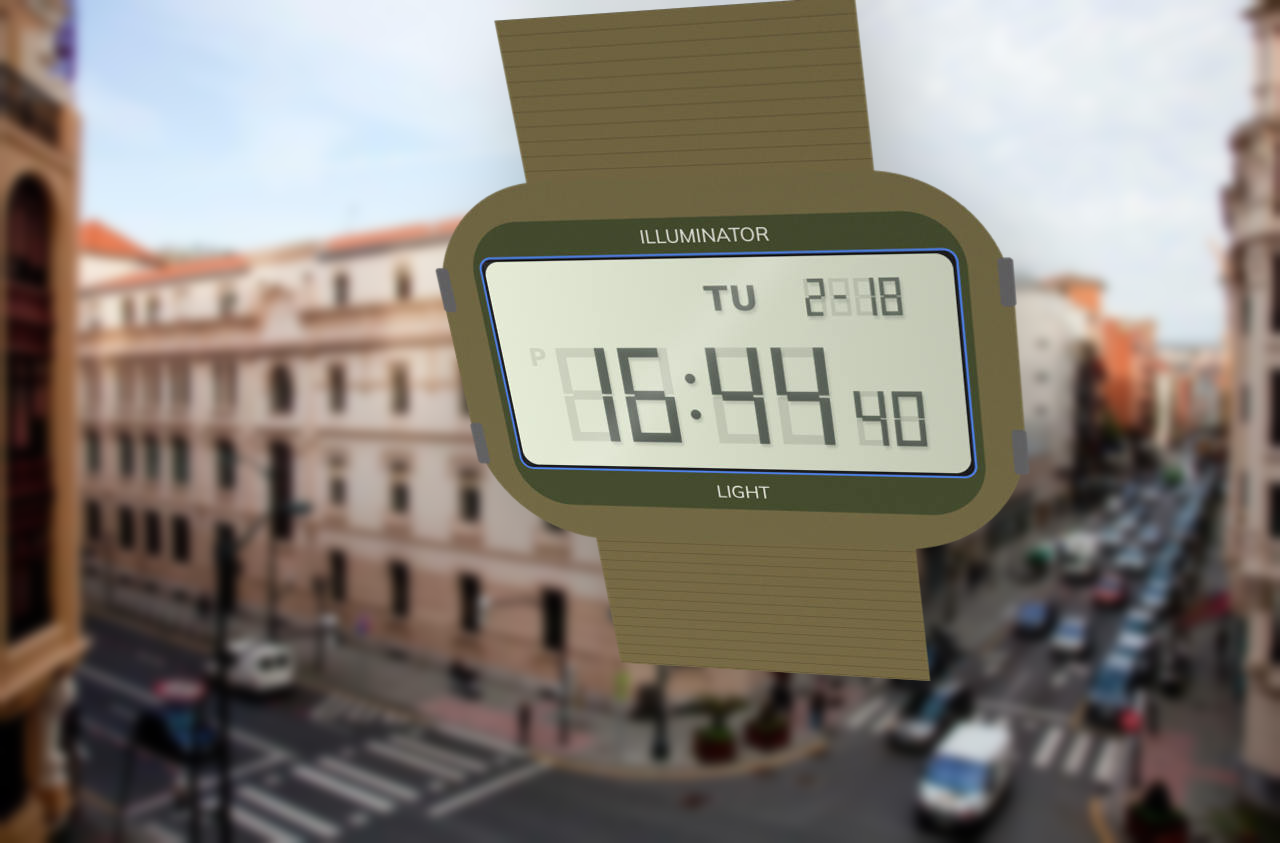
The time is 16:44:40
